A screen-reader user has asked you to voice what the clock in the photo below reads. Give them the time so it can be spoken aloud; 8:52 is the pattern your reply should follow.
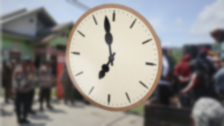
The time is 6:58
